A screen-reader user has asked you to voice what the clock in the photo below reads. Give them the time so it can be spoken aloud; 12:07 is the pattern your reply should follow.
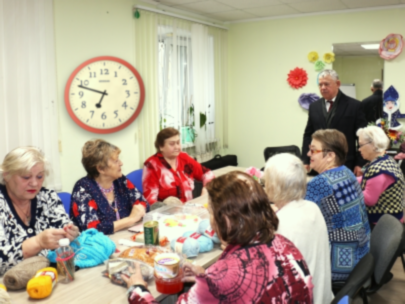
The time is 6:48
